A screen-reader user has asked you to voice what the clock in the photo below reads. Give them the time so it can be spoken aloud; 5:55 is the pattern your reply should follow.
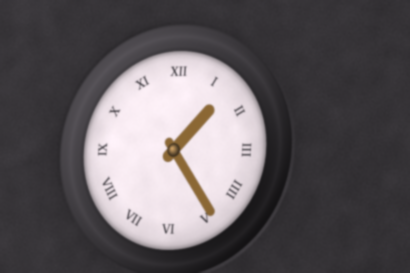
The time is 1:24
